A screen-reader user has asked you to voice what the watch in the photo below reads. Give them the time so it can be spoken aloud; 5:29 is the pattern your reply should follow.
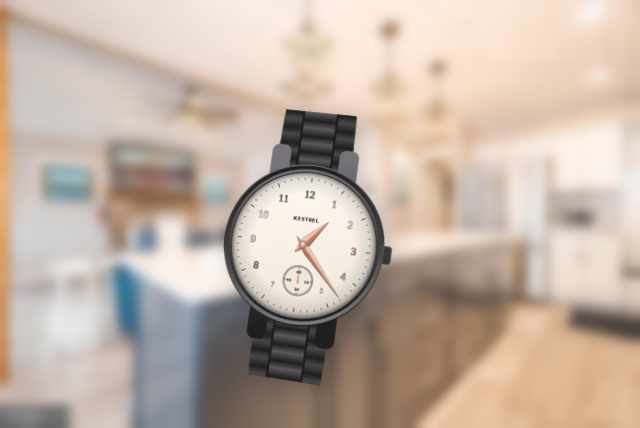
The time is 1:23
